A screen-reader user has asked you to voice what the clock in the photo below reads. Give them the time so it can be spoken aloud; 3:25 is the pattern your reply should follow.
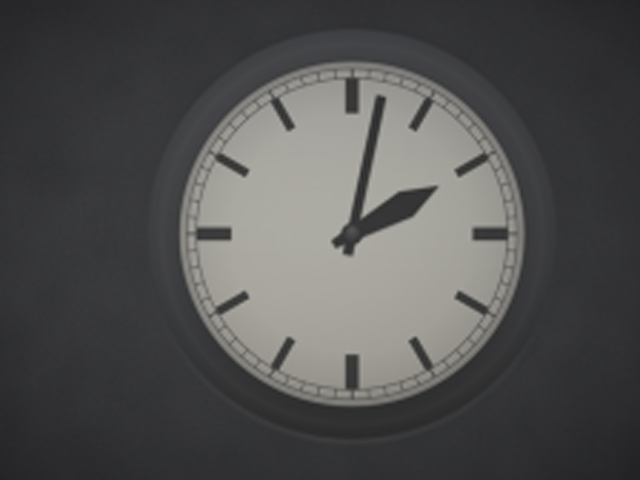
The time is 2:02
